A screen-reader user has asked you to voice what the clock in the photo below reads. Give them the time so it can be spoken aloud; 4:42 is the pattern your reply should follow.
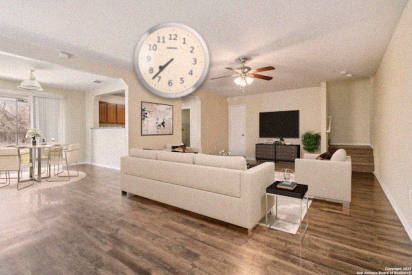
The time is 7:37
